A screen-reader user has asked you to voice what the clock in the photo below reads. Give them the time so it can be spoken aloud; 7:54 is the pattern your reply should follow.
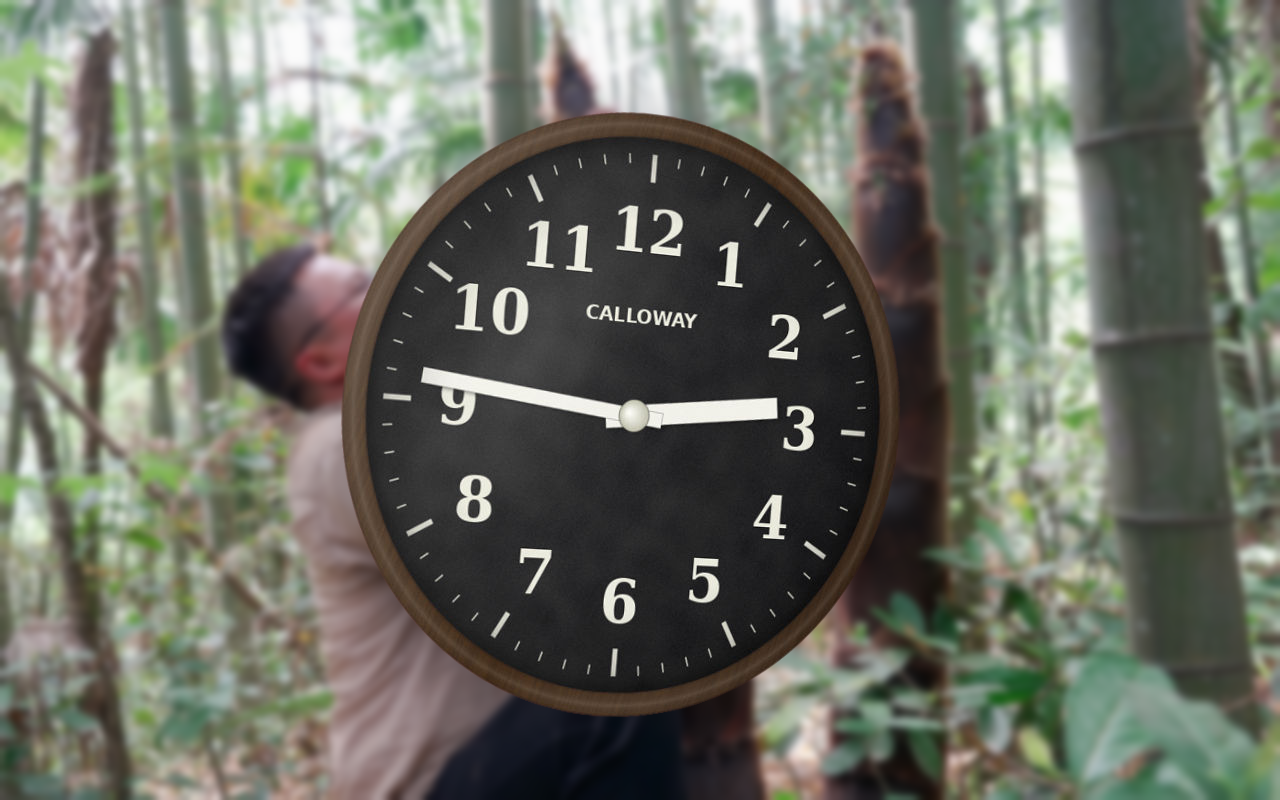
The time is 2:46
